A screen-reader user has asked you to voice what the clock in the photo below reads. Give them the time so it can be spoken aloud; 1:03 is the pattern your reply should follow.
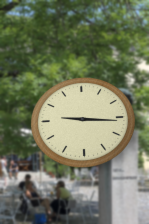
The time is 9:16
